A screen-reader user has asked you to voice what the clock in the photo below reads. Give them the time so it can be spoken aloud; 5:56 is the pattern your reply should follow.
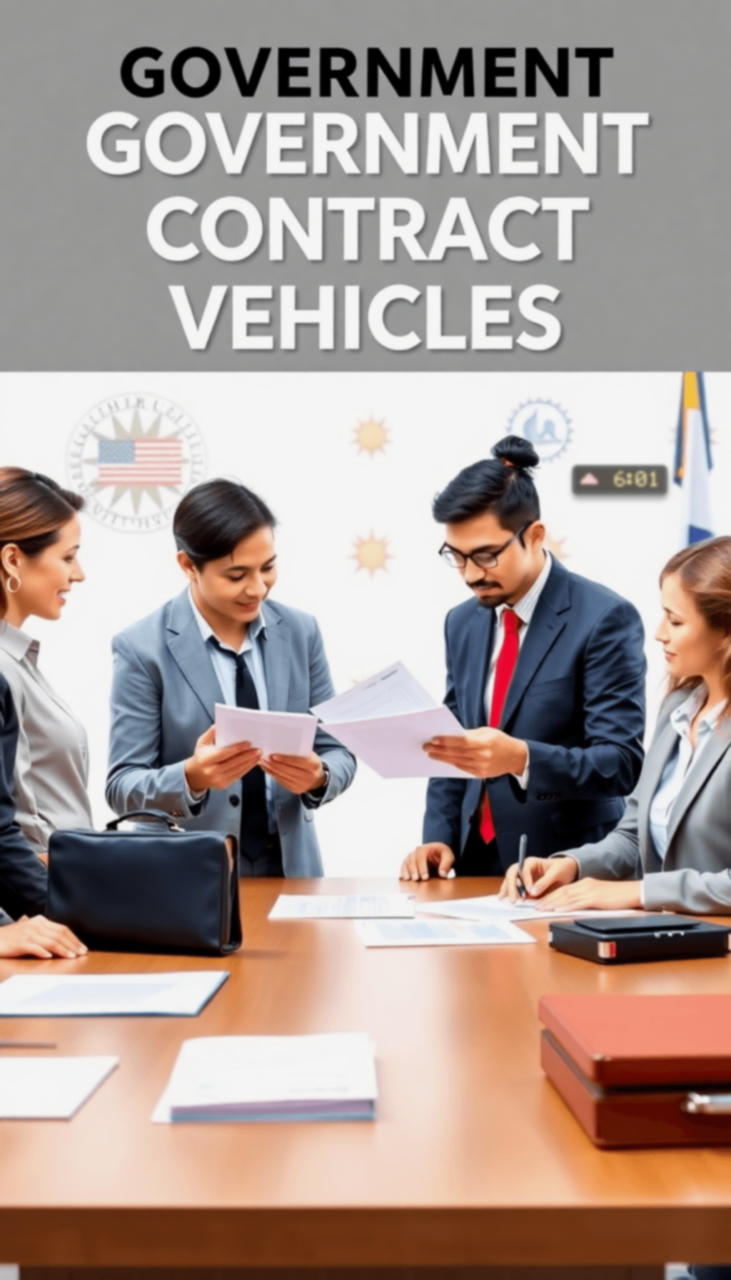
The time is 6:01
